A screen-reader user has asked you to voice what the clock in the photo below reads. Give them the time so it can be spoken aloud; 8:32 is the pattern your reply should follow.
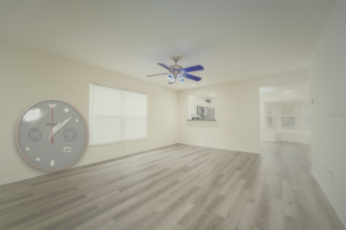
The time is 1:08
